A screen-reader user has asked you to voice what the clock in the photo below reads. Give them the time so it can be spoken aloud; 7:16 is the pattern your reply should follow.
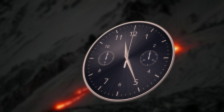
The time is 11:25
